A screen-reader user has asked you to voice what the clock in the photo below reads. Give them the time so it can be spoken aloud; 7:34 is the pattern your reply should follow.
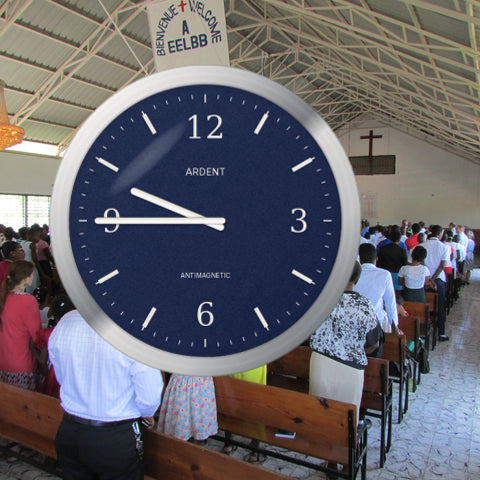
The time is 9:45
